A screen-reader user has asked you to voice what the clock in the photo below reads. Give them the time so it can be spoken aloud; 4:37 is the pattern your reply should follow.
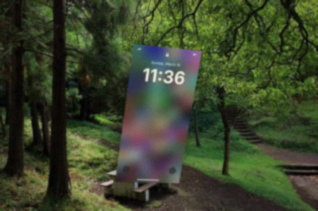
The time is 11:36
